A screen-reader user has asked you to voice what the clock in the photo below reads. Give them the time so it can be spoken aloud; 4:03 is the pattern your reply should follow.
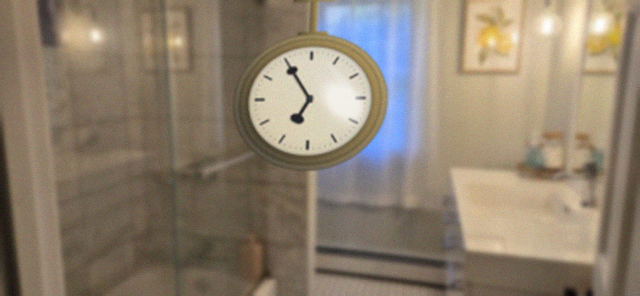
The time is 6:55
